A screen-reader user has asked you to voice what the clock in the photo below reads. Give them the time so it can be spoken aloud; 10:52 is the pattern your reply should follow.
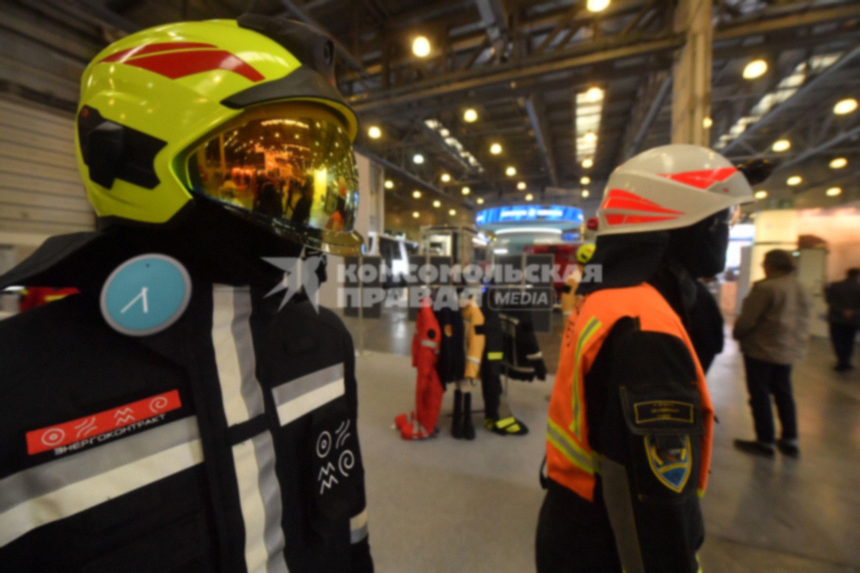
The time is 5:37
